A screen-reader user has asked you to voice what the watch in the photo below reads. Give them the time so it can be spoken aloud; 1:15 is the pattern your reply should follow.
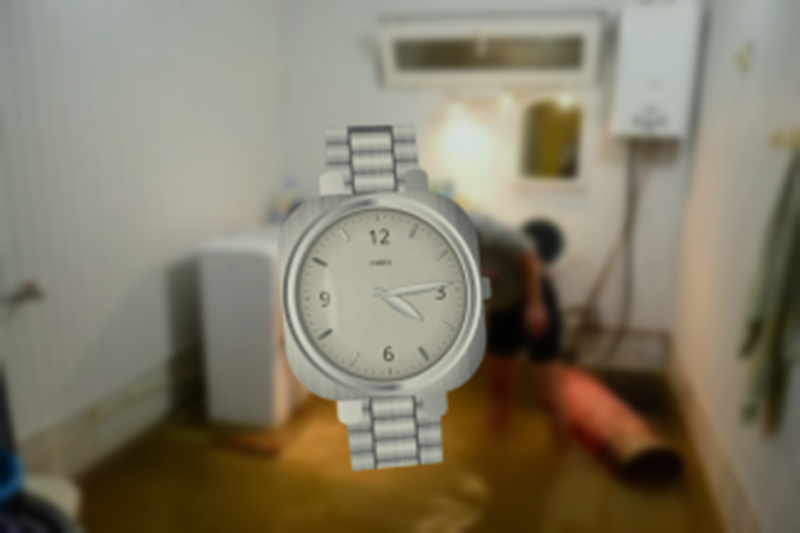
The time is 4:14
